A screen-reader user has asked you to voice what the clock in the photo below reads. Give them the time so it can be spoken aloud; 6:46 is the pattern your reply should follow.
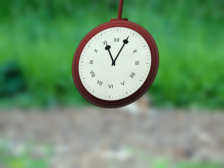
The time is 11:04
